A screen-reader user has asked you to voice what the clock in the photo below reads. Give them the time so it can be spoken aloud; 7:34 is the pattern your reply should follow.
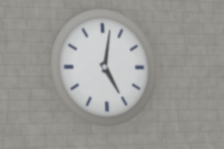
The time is 5:02
